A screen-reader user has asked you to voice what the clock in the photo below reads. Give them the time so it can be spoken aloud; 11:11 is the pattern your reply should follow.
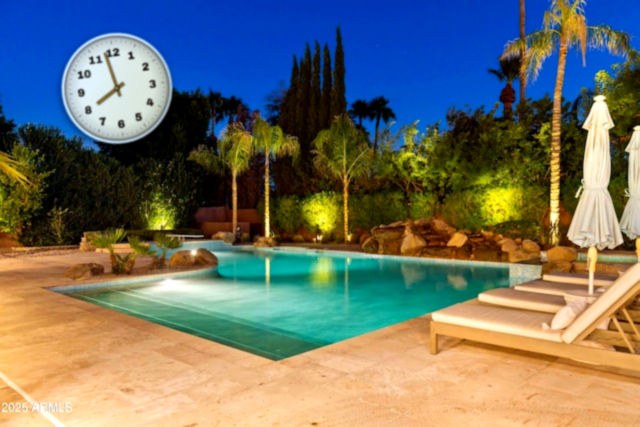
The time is 7:58
